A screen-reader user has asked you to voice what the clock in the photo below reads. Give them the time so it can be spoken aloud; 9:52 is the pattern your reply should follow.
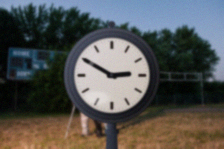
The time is 2:50
